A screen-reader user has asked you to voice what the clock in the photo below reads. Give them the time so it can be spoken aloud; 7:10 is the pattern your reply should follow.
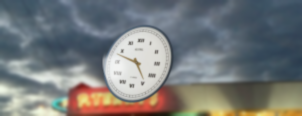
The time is 4:48
